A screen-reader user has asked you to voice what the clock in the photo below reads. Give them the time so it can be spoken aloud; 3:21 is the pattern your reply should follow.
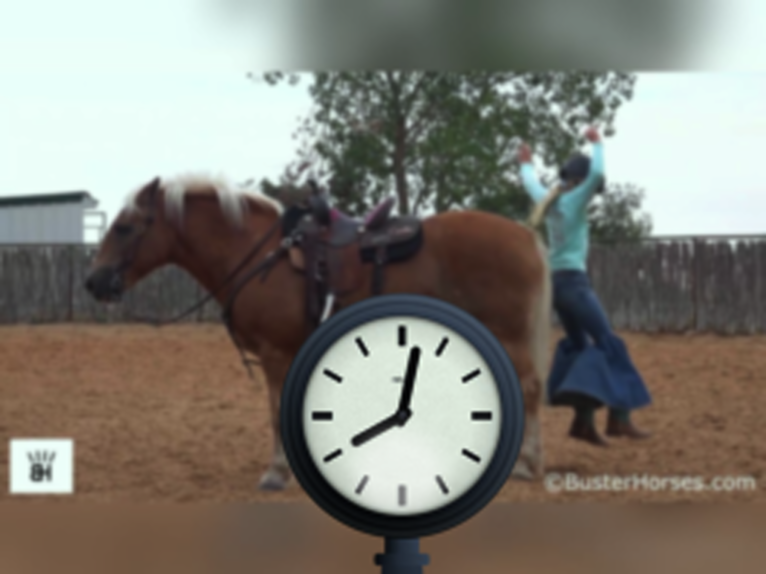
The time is 8:02
